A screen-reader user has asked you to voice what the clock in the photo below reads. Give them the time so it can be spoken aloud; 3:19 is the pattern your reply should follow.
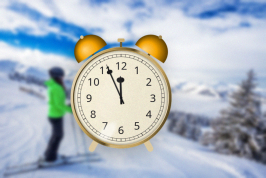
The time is 11:56
